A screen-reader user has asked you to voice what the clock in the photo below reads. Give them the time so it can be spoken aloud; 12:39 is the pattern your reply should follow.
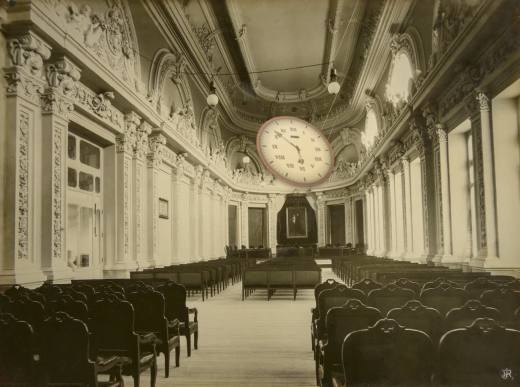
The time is 5:52
